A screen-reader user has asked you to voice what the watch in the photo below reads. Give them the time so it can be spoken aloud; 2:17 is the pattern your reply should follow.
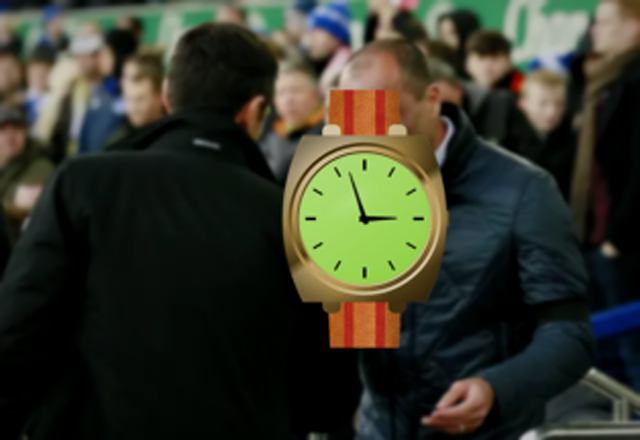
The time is 2:57
